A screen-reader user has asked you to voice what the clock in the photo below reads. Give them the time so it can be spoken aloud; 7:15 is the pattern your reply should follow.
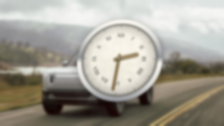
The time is 2:31
